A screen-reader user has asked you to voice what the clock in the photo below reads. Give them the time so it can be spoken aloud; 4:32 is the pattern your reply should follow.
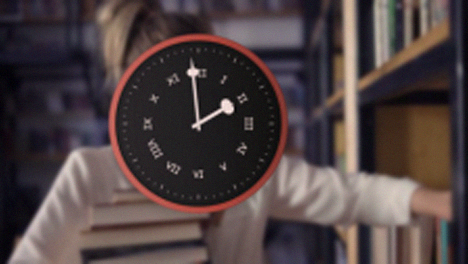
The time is 1:59
